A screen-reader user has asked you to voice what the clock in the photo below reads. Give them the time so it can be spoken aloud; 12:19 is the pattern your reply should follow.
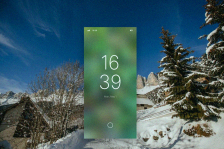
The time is 16:39
